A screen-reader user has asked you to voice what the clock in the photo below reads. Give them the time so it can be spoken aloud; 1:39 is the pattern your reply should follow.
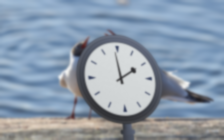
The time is 1:59
